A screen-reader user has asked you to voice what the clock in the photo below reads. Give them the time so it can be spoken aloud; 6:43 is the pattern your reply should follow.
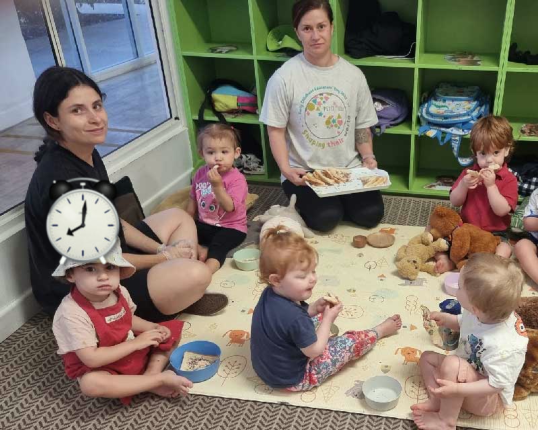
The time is 8:01
